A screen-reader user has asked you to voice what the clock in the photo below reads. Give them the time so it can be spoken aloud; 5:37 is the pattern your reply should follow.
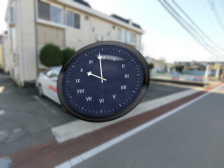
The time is 9:59
